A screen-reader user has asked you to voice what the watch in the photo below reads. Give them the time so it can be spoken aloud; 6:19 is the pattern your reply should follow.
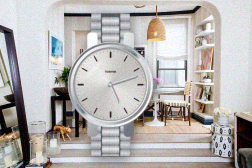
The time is 5:12
